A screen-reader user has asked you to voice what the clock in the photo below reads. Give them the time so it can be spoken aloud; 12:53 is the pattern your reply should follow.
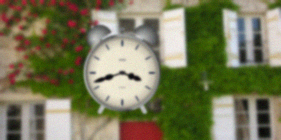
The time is 3:42
